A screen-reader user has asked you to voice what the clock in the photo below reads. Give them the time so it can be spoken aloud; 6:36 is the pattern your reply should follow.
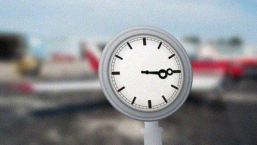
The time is 3:15
